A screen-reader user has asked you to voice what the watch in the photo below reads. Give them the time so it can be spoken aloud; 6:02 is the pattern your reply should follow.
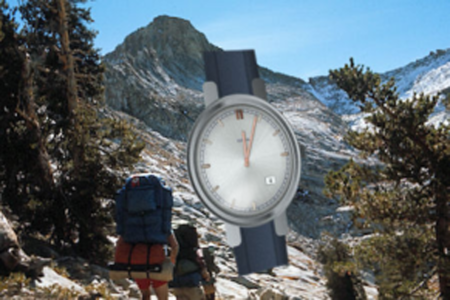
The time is 12:04
